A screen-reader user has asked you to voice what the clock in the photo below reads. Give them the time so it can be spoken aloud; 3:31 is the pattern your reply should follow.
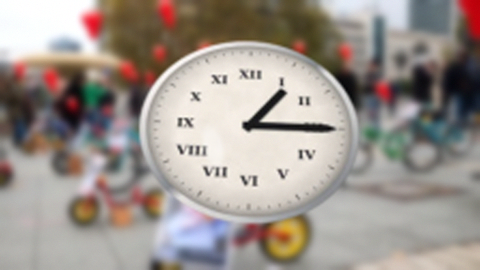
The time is 1:15
